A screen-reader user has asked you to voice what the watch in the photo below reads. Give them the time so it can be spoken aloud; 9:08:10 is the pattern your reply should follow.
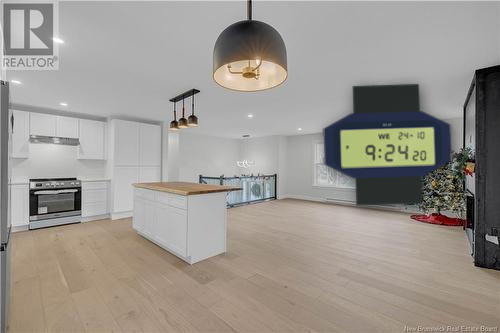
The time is 9:24:20
